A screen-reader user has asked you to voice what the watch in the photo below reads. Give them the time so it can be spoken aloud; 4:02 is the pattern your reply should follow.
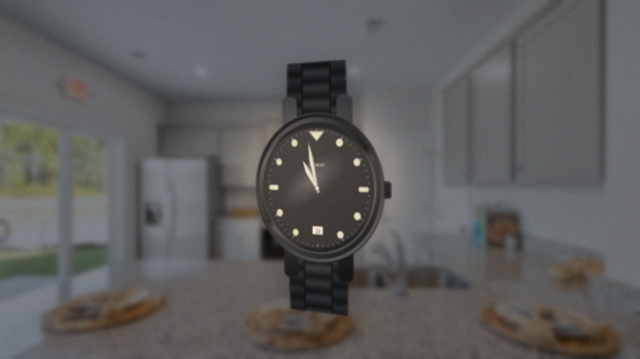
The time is 10:58
